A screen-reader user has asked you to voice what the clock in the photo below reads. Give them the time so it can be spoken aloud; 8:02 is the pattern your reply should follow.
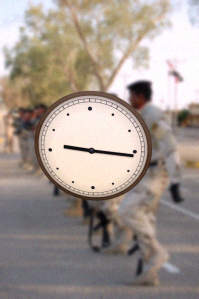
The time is 9:16
